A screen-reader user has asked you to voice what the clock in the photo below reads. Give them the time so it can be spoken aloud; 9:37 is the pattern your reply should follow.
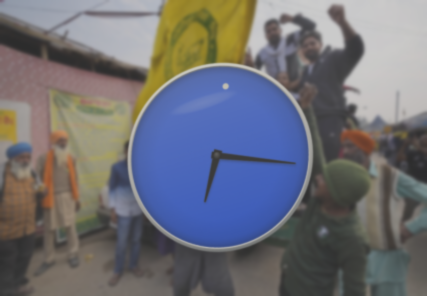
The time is 6:15
